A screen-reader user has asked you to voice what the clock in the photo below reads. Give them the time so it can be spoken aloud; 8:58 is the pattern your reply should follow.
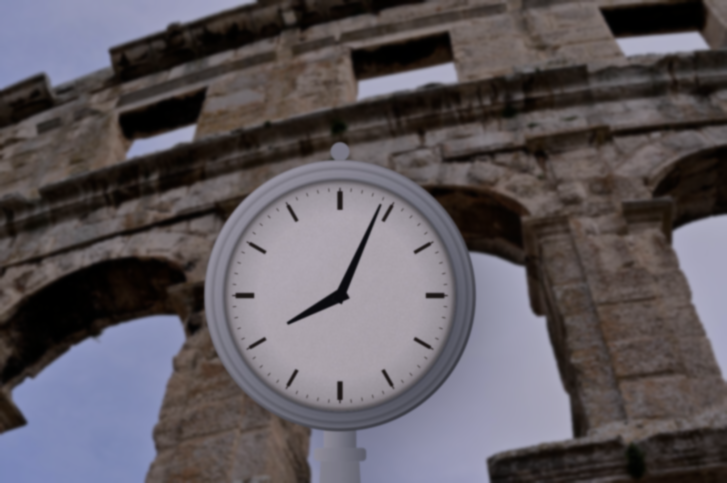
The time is 8:04
